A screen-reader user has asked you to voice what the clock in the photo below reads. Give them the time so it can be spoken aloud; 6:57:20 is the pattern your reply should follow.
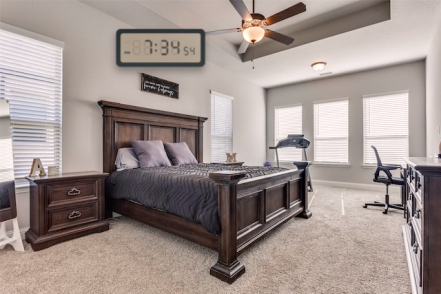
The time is 7:34:54
